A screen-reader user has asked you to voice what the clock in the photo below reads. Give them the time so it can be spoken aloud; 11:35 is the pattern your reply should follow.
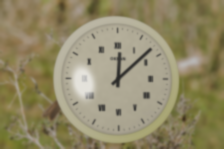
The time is 12:08
